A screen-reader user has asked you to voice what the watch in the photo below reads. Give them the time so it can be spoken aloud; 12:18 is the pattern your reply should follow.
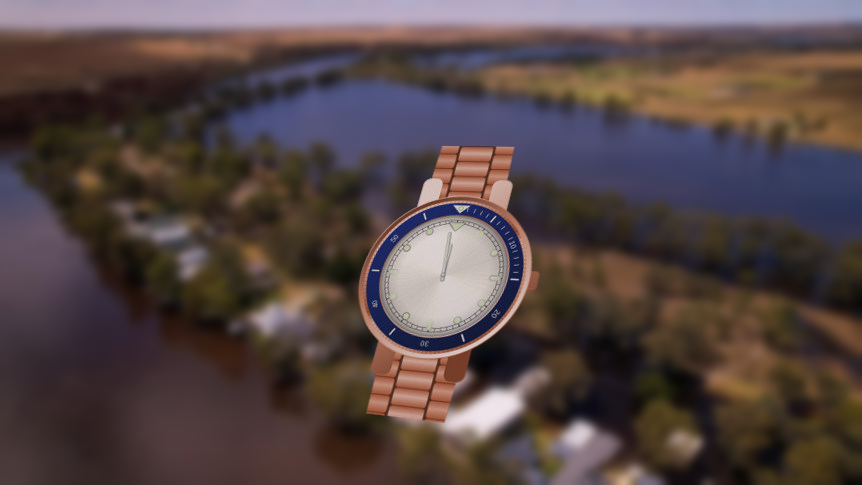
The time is 11:59
